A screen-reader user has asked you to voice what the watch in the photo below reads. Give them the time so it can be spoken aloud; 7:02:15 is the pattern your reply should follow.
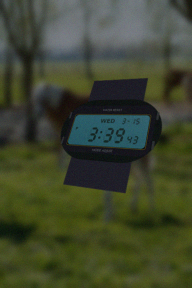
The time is 3:39:43
